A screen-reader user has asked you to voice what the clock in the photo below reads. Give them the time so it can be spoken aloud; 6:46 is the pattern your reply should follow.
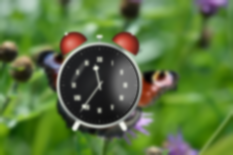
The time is 11:36
